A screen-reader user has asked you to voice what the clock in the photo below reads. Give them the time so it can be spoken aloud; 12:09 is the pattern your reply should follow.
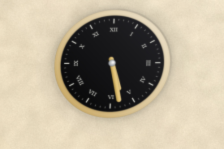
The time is 5:28
